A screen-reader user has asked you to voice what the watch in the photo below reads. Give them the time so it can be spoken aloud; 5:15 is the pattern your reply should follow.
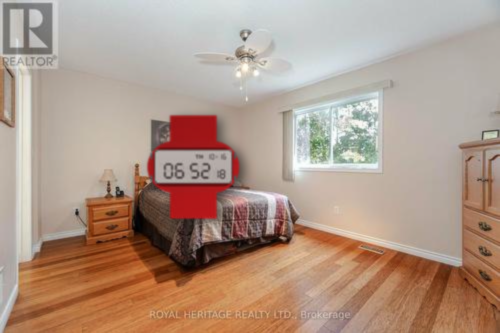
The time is 6:52
